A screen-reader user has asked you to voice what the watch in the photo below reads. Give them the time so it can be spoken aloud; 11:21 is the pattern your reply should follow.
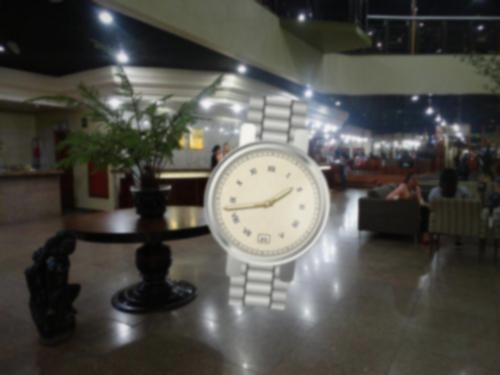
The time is 1:43
